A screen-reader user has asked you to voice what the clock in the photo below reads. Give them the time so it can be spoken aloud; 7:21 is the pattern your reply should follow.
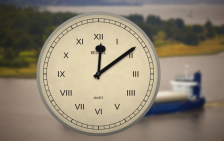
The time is 12:09
